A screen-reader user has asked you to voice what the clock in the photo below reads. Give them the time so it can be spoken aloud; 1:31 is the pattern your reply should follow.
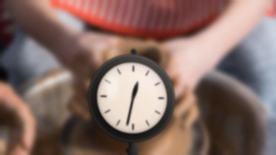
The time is 12:32
